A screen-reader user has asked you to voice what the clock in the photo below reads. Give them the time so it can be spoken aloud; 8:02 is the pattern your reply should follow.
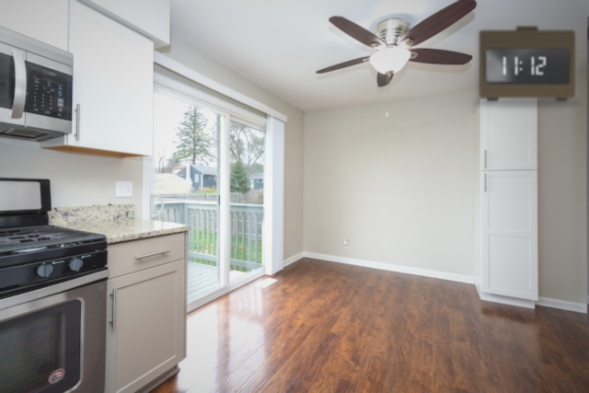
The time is 11:12
